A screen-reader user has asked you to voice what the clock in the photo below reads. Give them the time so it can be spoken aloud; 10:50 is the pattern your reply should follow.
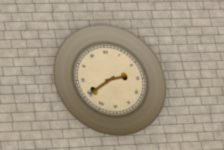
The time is 2:40
